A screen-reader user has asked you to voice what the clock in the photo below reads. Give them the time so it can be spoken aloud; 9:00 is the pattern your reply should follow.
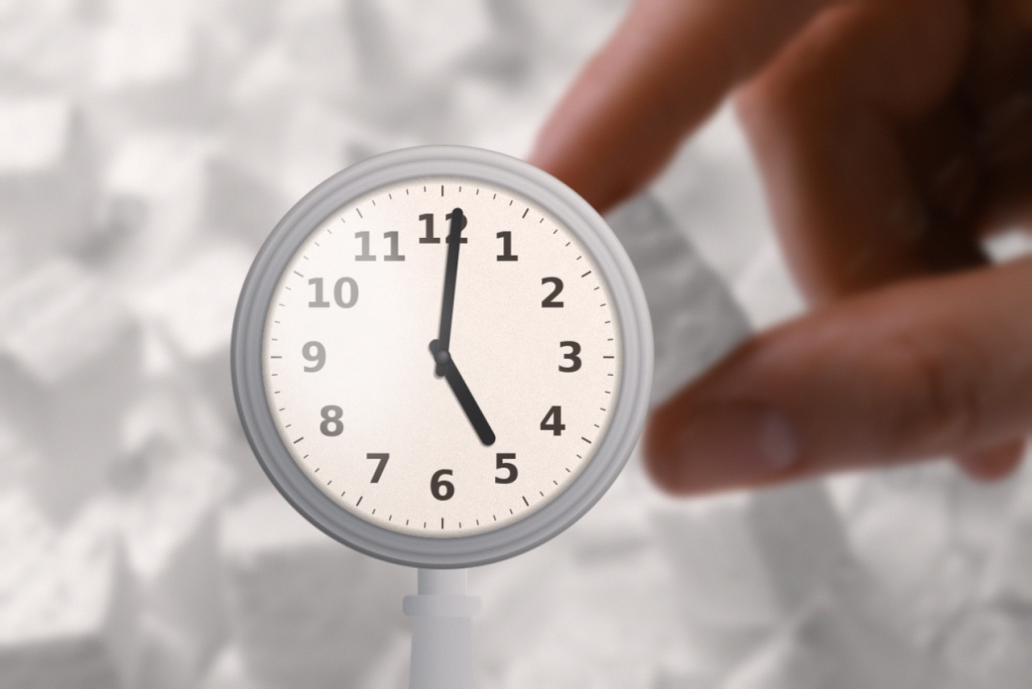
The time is 5:01
